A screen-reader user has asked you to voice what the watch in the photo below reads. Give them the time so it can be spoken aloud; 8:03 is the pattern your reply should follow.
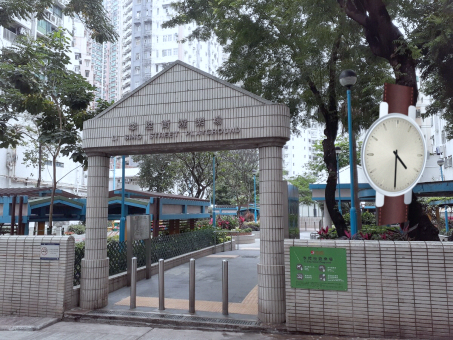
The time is 4:30
